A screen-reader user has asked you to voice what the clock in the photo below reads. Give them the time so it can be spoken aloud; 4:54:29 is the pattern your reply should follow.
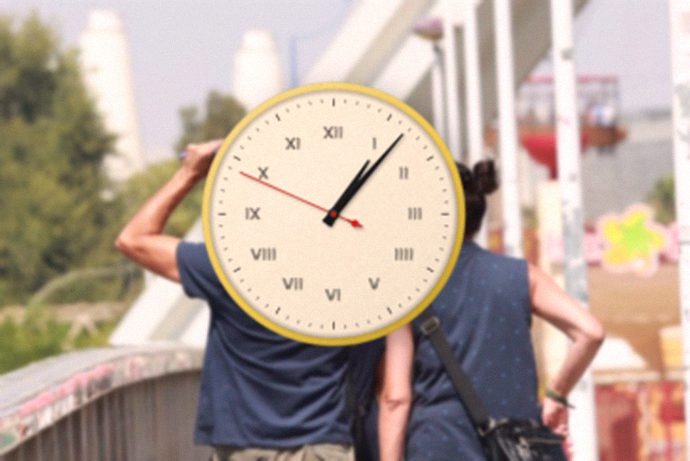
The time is 1:06:49
